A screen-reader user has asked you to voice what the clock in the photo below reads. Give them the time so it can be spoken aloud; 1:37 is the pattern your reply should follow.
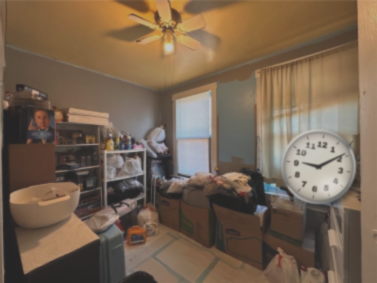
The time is 9:09
